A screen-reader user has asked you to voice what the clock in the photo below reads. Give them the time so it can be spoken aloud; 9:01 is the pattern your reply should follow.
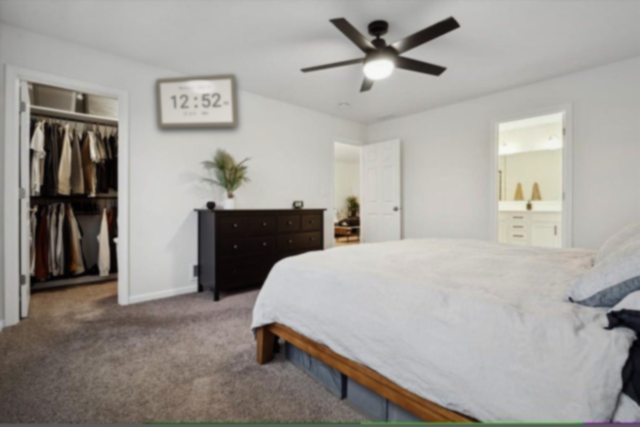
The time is 12:52
